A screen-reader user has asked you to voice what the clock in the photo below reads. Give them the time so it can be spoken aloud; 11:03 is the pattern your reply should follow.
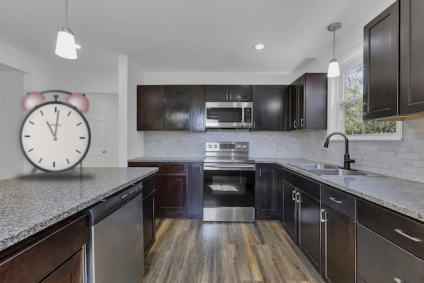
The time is 11:01
